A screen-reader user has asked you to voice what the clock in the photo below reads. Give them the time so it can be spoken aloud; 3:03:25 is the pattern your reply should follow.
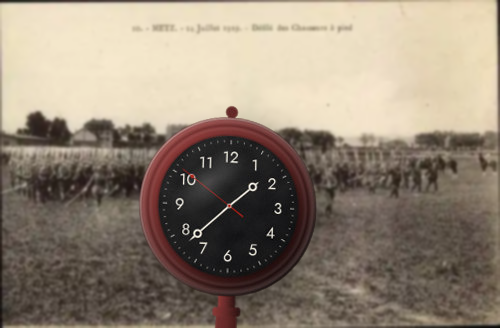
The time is 1:37:51
